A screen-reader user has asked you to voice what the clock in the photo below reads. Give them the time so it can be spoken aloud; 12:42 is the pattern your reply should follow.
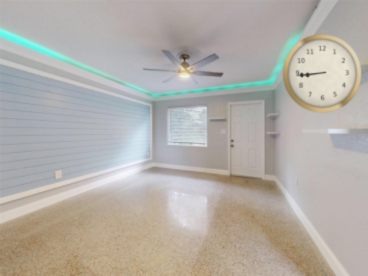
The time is 8:44
